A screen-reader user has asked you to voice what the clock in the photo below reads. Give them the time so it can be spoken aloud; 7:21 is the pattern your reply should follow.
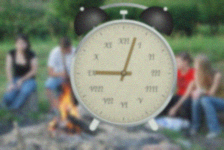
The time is 9:03
